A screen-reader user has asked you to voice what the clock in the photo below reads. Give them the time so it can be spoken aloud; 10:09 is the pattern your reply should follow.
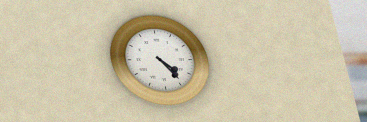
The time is 4:24
